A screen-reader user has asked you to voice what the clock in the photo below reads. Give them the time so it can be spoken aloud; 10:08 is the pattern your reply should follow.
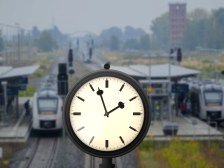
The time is 1:57
